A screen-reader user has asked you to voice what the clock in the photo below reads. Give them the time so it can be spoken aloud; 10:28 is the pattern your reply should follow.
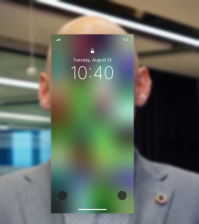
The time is 10:40
